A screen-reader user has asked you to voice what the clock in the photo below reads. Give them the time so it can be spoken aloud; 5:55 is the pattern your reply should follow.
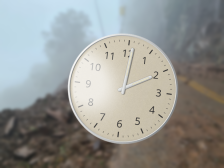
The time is 2:01
